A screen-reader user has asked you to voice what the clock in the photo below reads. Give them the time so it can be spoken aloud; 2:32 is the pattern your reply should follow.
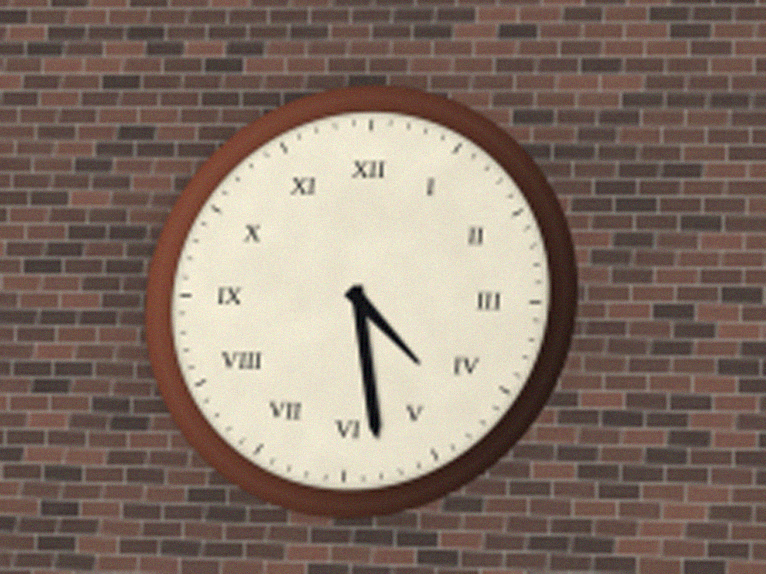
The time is 4:28
